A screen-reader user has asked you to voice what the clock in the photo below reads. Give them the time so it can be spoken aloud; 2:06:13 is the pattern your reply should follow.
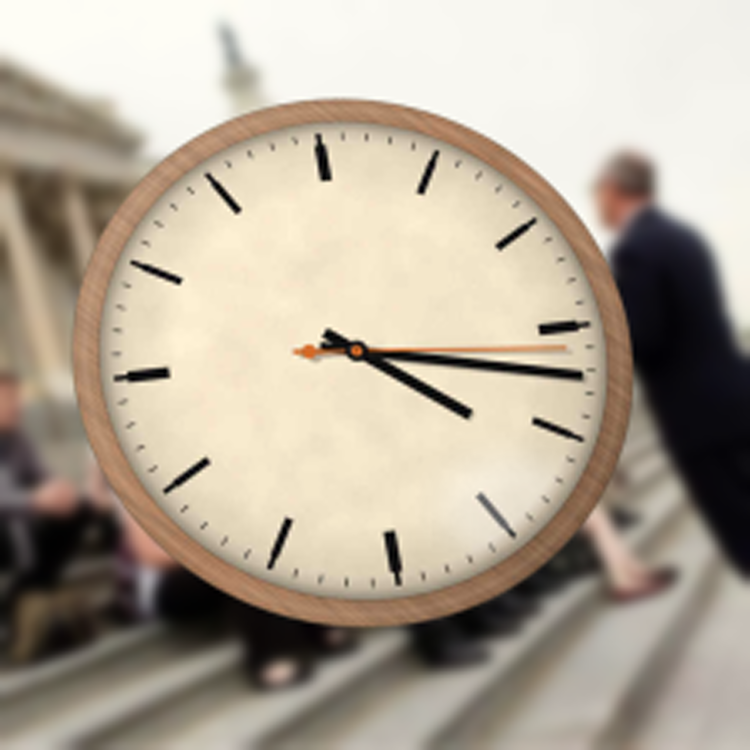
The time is 4:17:16
